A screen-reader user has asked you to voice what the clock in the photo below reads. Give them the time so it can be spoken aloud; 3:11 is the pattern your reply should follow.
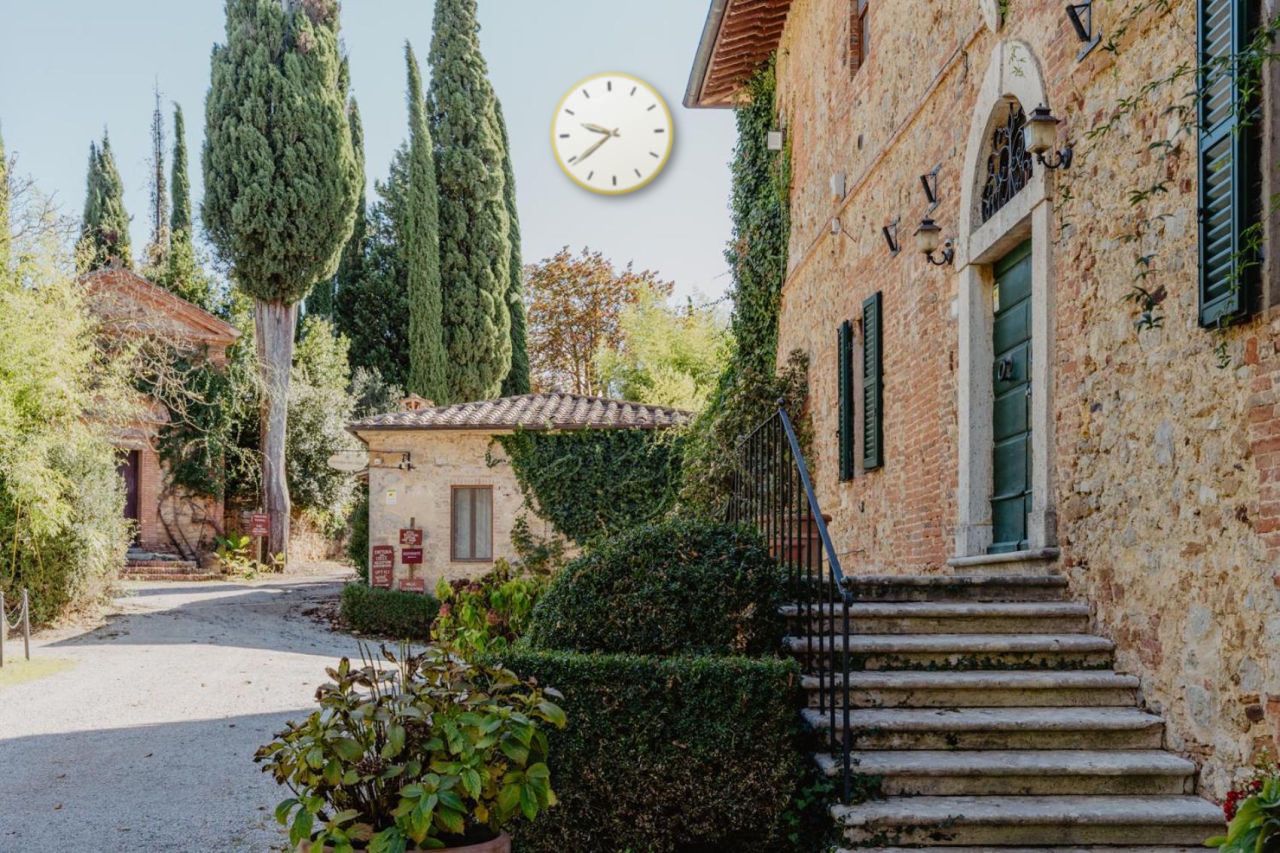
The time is 9:39
